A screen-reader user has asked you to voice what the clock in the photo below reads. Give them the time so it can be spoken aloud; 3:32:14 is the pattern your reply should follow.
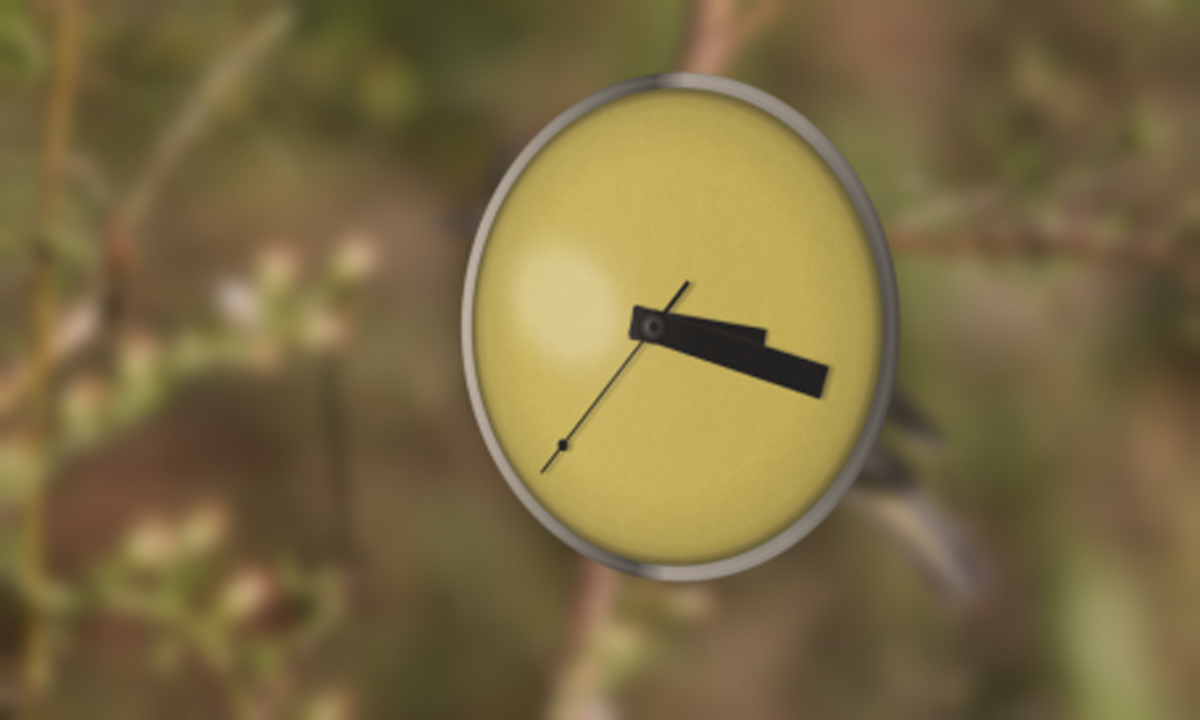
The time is 3:17:37
